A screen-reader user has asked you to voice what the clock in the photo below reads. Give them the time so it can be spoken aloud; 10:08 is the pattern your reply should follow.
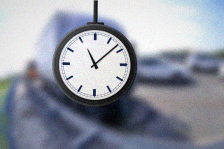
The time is 11:08
